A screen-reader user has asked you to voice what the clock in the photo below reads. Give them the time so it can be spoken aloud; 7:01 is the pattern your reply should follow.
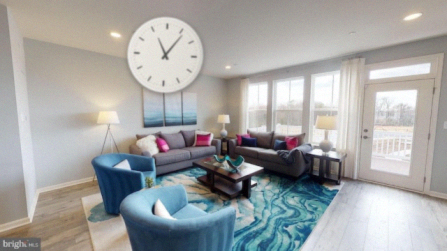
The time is 11:06
